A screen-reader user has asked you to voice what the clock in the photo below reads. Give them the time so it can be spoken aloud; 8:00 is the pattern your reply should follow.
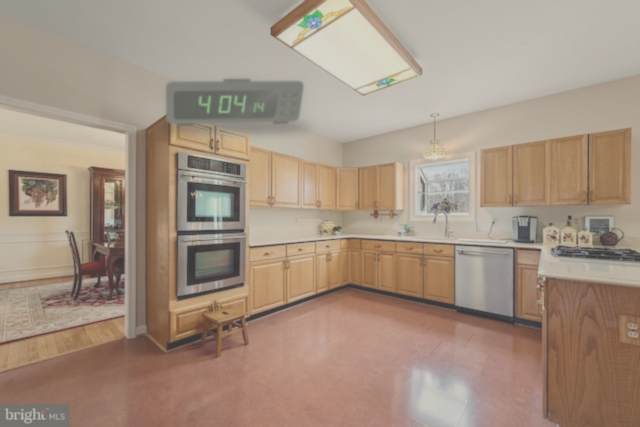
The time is 4:04
